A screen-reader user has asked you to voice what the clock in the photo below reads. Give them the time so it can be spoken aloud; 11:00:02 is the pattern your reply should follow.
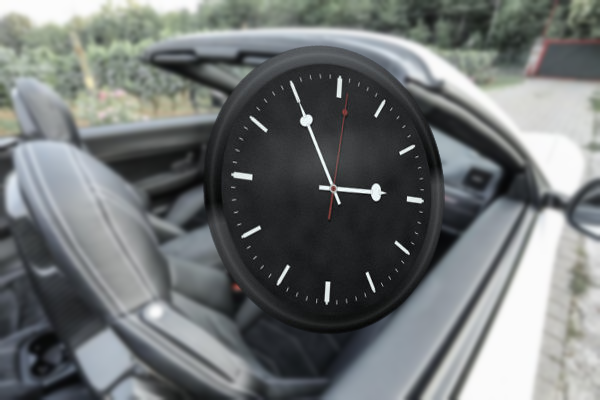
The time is 2:55:01
